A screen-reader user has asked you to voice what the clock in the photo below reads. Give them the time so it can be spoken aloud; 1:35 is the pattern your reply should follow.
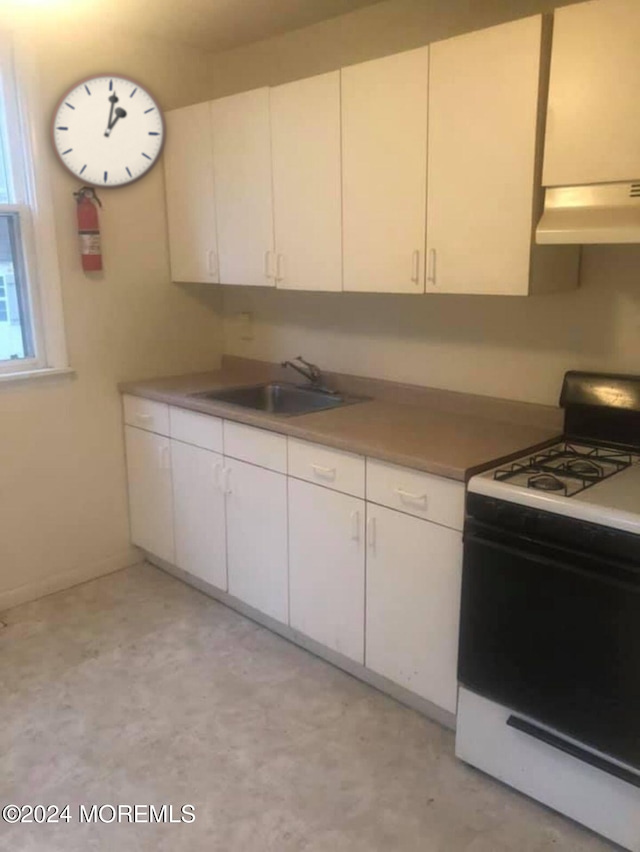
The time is 1:01
